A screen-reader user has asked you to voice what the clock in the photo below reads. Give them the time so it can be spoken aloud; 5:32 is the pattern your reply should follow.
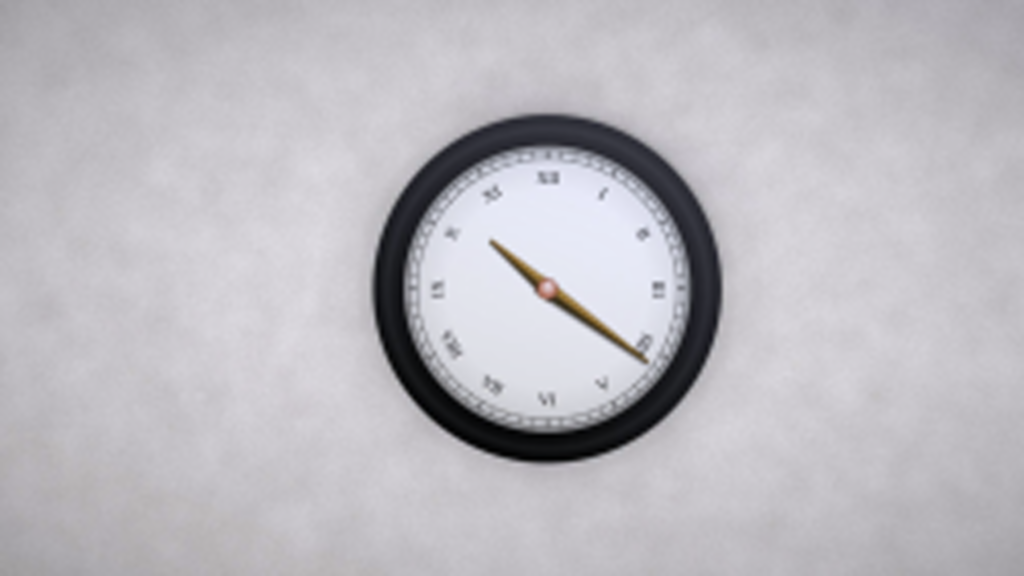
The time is 10:21
